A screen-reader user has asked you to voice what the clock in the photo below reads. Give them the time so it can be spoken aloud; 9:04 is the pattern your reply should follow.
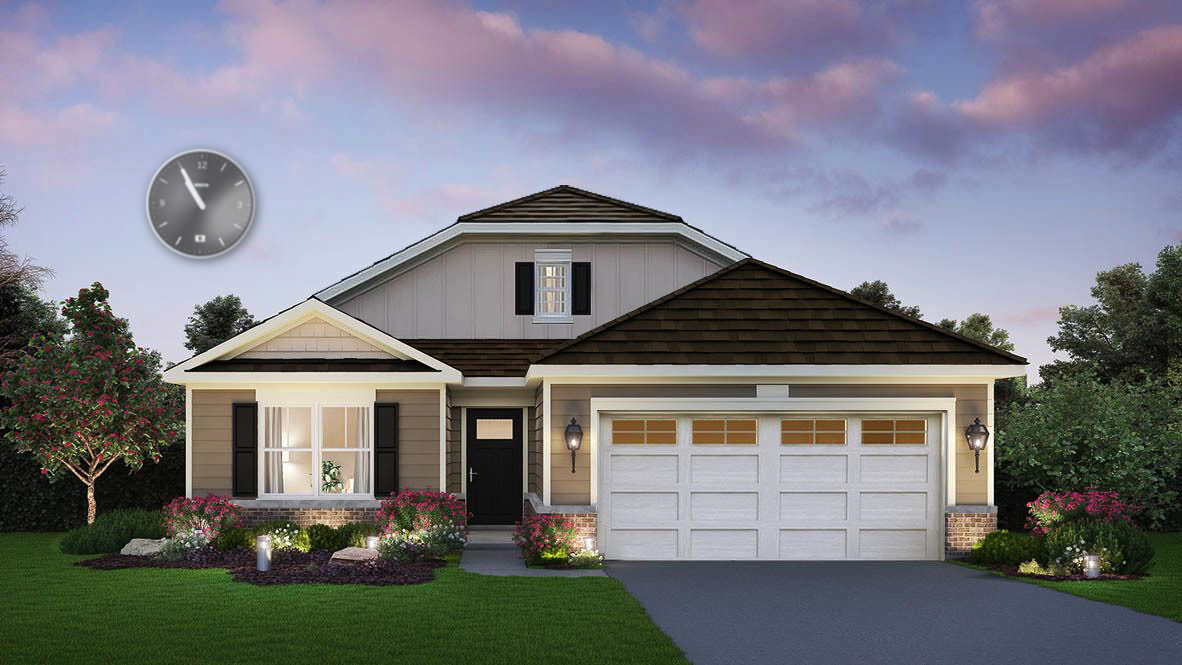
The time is 10:55
